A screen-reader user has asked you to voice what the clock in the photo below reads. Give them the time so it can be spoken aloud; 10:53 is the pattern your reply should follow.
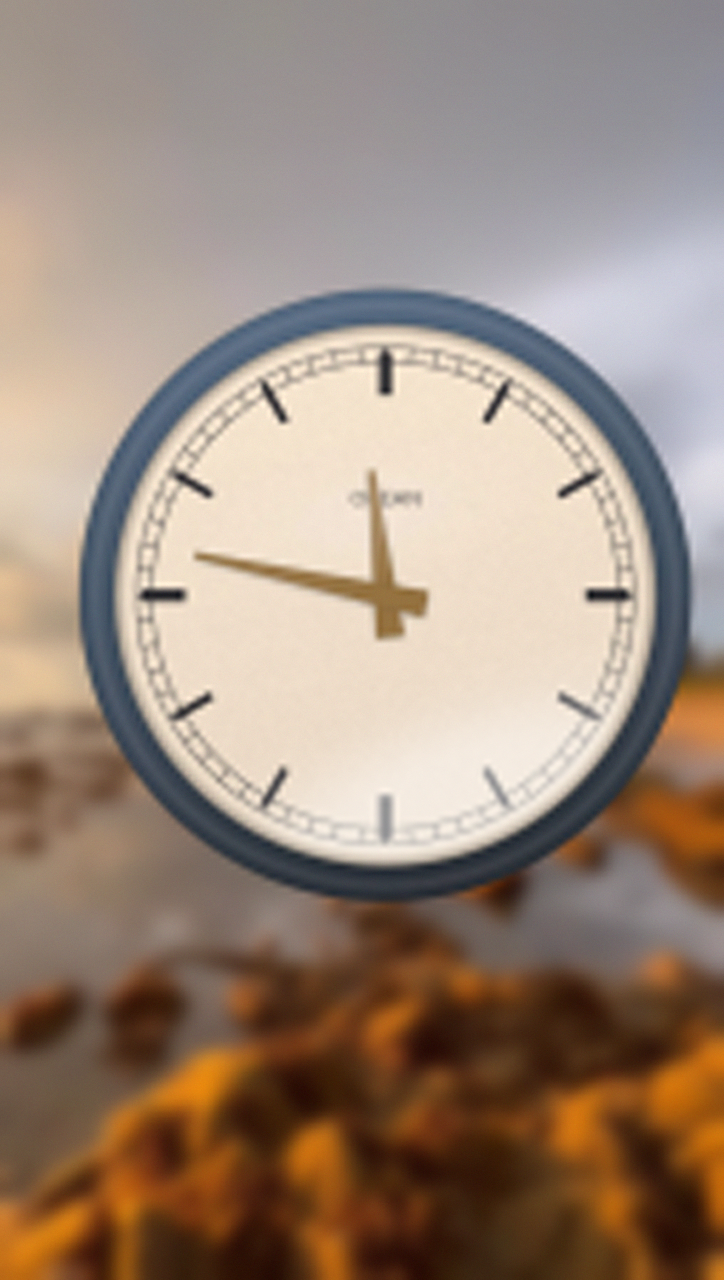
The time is 11:47
